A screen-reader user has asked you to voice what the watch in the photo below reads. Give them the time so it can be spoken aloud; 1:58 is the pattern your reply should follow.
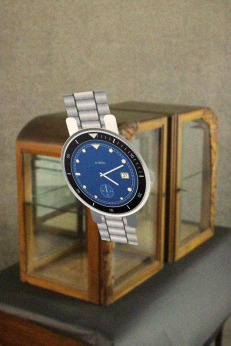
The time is 4:11
